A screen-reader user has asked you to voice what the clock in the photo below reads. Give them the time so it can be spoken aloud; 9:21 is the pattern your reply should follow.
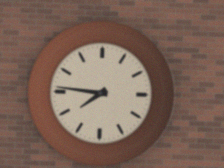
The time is 7:46
